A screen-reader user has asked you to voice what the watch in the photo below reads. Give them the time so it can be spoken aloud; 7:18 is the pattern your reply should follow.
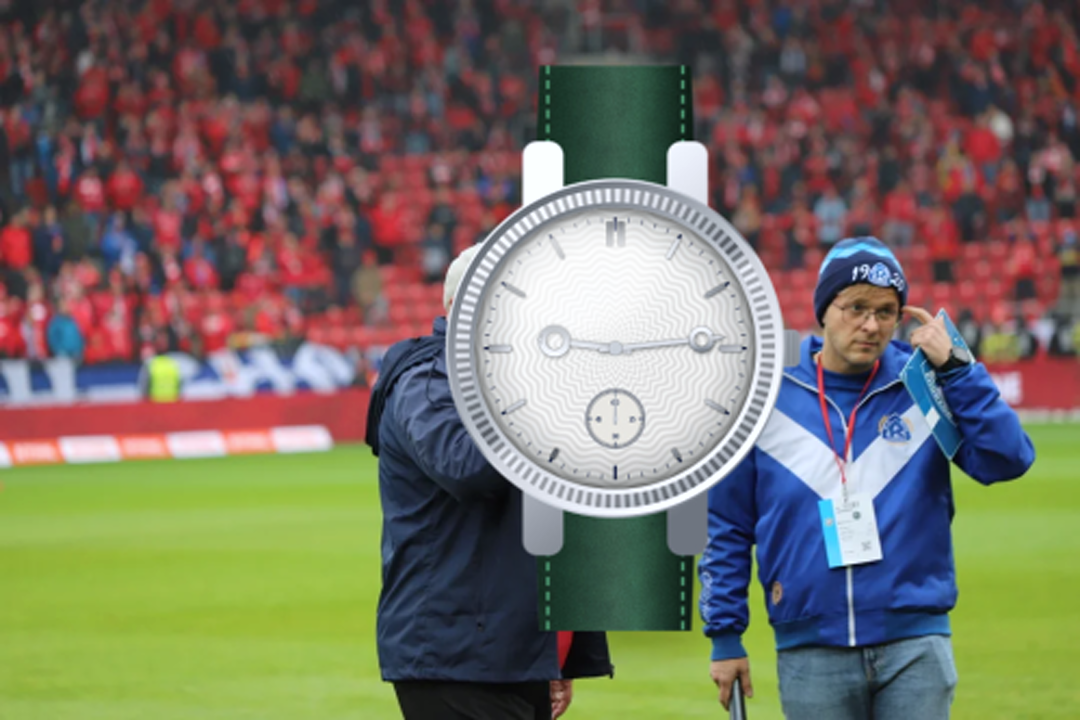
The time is 9:14
